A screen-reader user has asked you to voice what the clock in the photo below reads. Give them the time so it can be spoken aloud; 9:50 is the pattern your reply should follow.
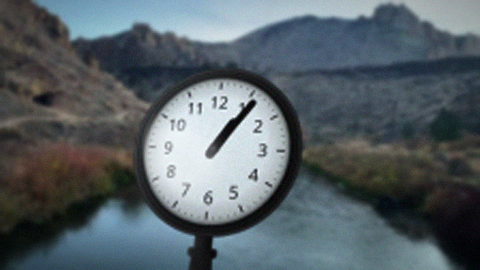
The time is 1:06
